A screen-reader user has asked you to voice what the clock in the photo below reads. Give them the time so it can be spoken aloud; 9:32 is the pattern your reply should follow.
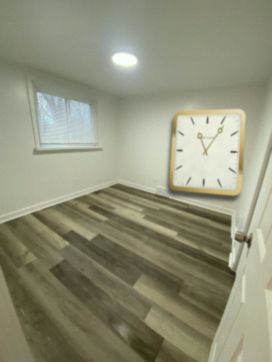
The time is 11:06
